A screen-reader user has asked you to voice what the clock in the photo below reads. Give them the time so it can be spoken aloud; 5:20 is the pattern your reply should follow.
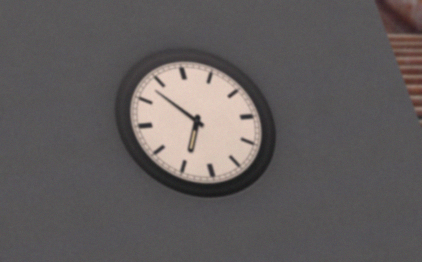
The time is 6:53
